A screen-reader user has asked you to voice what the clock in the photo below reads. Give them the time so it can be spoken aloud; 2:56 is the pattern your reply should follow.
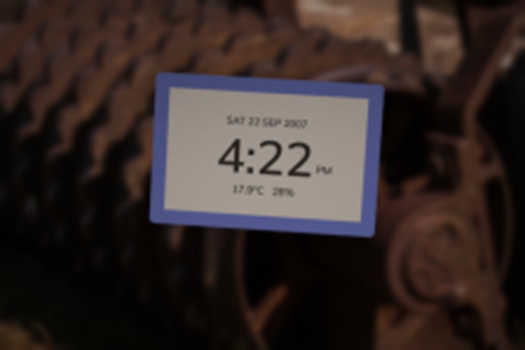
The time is 4:22
